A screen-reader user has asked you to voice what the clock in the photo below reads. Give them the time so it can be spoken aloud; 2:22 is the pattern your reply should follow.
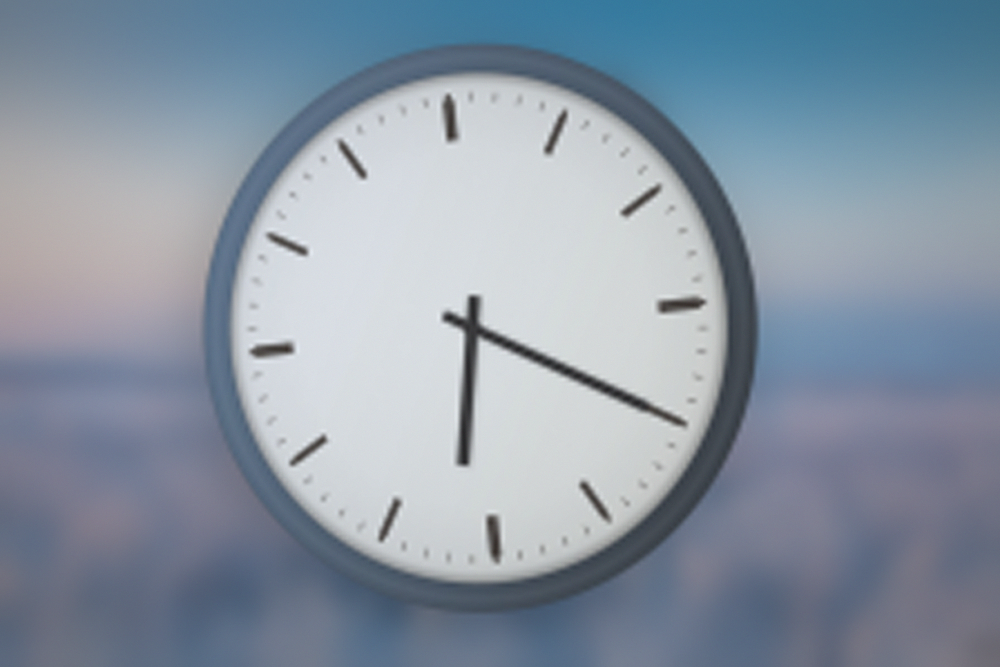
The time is 6:20
